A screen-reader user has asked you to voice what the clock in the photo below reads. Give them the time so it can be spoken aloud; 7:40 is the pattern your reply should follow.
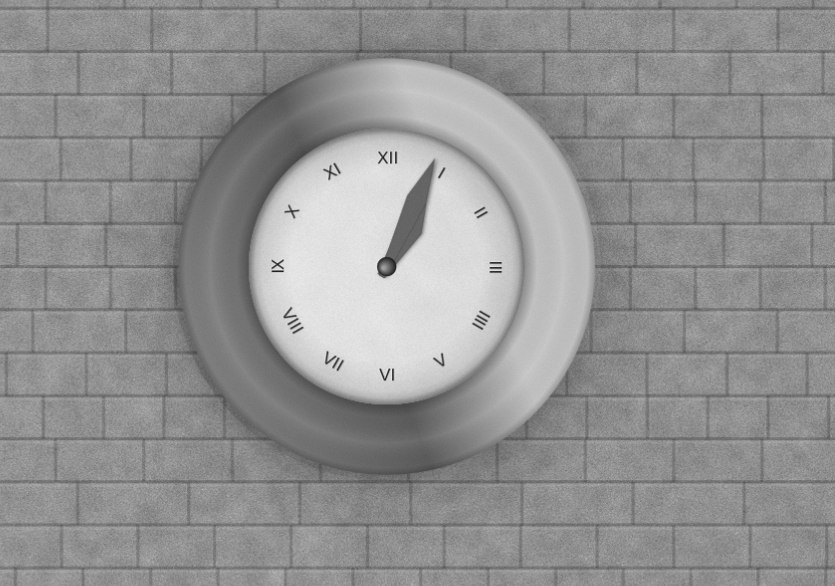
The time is 1:04
